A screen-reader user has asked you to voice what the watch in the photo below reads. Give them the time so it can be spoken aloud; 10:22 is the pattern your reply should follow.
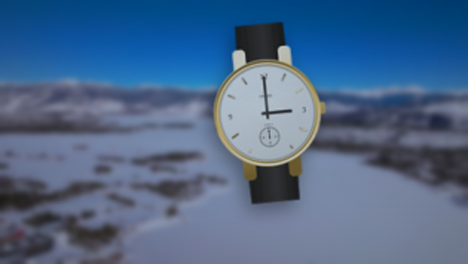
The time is 3:00
